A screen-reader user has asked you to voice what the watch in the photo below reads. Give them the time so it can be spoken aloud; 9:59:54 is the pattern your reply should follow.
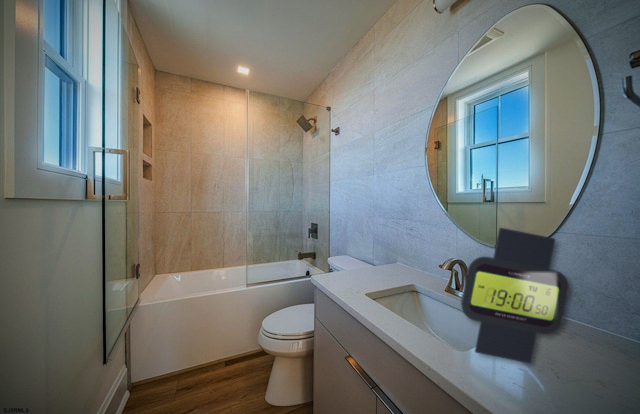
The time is 19:00:50
